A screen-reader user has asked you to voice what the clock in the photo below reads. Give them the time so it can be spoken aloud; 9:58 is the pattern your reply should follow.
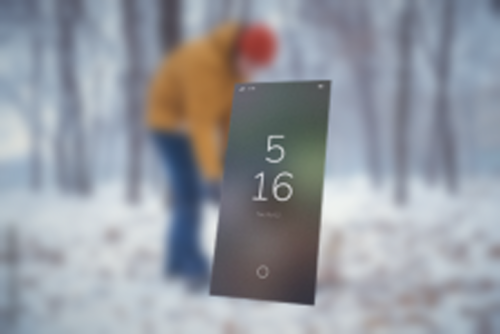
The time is 5:16
